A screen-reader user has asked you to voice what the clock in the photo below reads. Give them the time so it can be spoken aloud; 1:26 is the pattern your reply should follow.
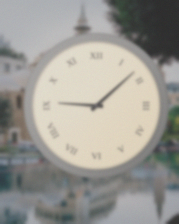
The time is 9:08
